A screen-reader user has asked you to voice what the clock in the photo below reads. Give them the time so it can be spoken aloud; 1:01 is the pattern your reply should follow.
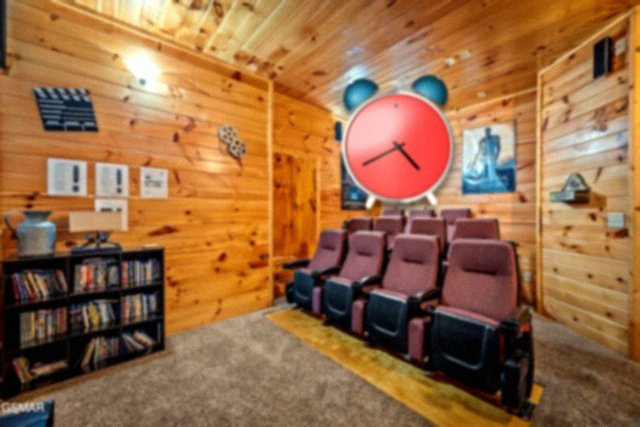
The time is 4:41
